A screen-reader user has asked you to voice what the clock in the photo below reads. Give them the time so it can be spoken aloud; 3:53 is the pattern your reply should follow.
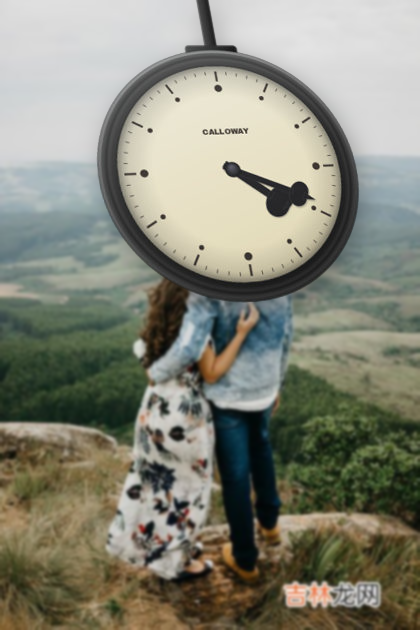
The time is 4:19
